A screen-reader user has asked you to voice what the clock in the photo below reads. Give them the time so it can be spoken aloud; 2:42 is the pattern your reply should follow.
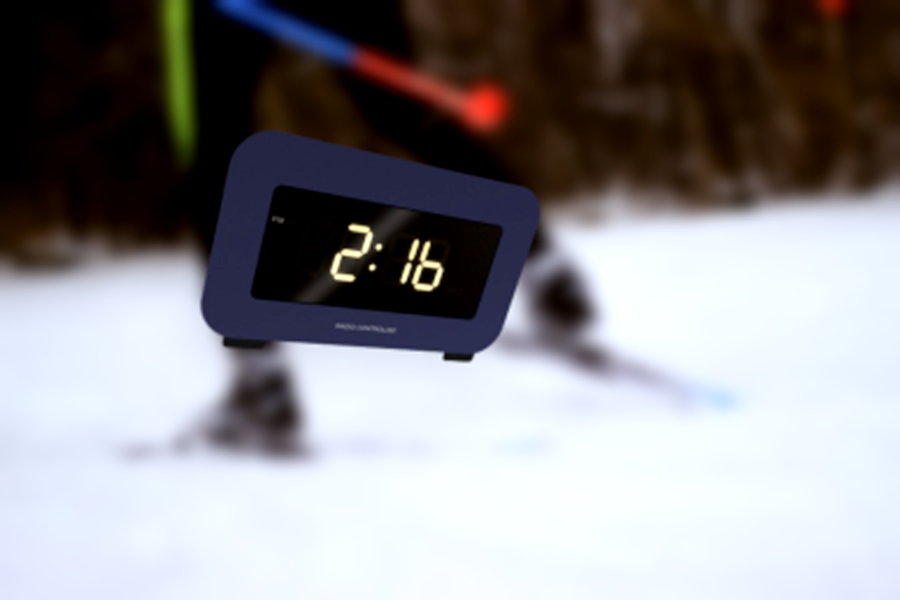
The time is 2:16
